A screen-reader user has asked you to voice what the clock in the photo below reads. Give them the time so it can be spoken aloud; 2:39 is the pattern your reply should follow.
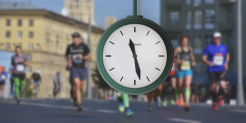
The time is 11:28
